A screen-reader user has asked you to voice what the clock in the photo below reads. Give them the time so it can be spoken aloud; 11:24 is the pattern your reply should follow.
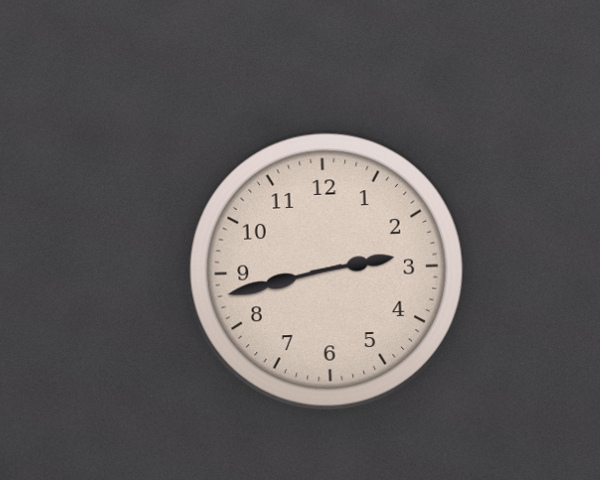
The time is 2:43
